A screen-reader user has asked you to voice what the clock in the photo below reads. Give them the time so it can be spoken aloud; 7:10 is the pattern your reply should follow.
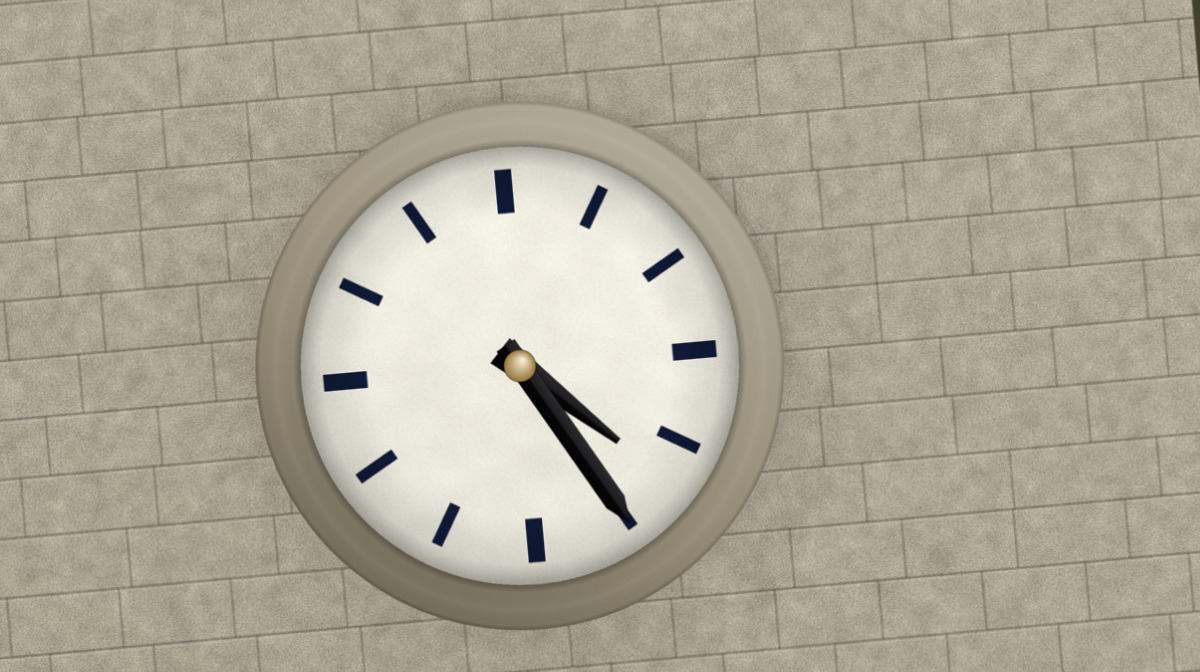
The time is 4:25
